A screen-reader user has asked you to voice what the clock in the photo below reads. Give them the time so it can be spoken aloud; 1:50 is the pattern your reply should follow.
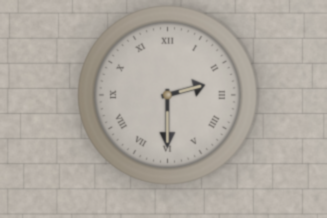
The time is 2:30
